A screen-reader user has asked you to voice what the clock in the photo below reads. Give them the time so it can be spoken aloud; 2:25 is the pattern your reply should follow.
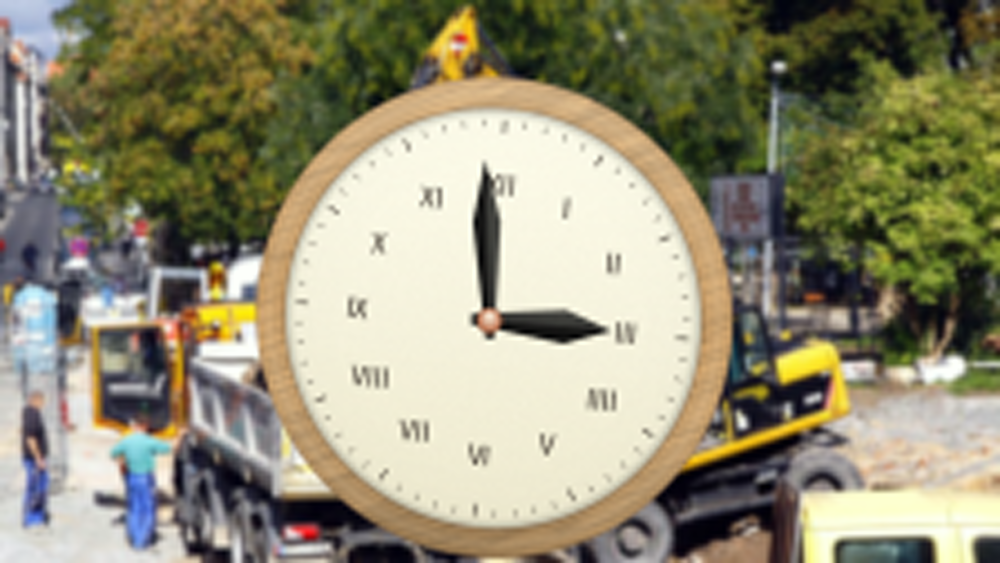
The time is 2:59
